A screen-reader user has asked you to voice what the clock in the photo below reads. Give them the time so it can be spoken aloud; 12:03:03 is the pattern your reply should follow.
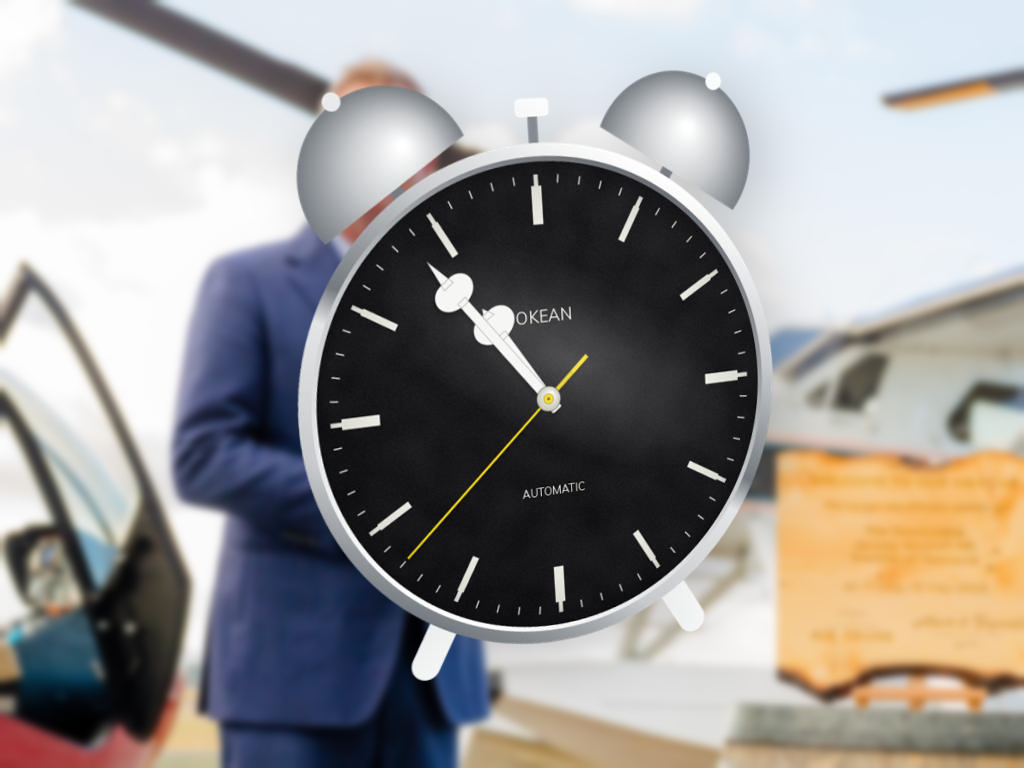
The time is 10:53:38
